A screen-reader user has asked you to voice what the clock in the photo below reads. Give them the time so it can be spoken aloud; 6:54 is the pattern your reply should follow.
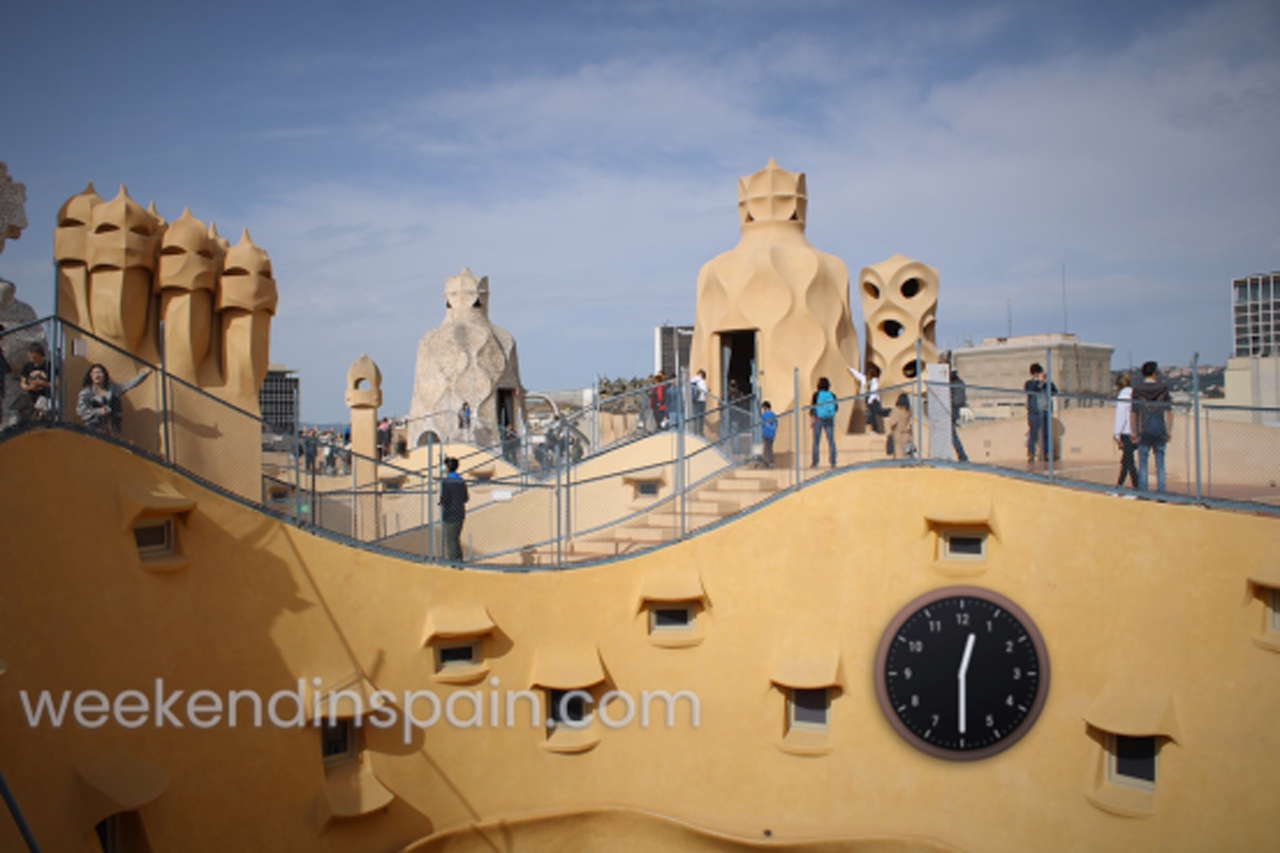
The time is 12:30
